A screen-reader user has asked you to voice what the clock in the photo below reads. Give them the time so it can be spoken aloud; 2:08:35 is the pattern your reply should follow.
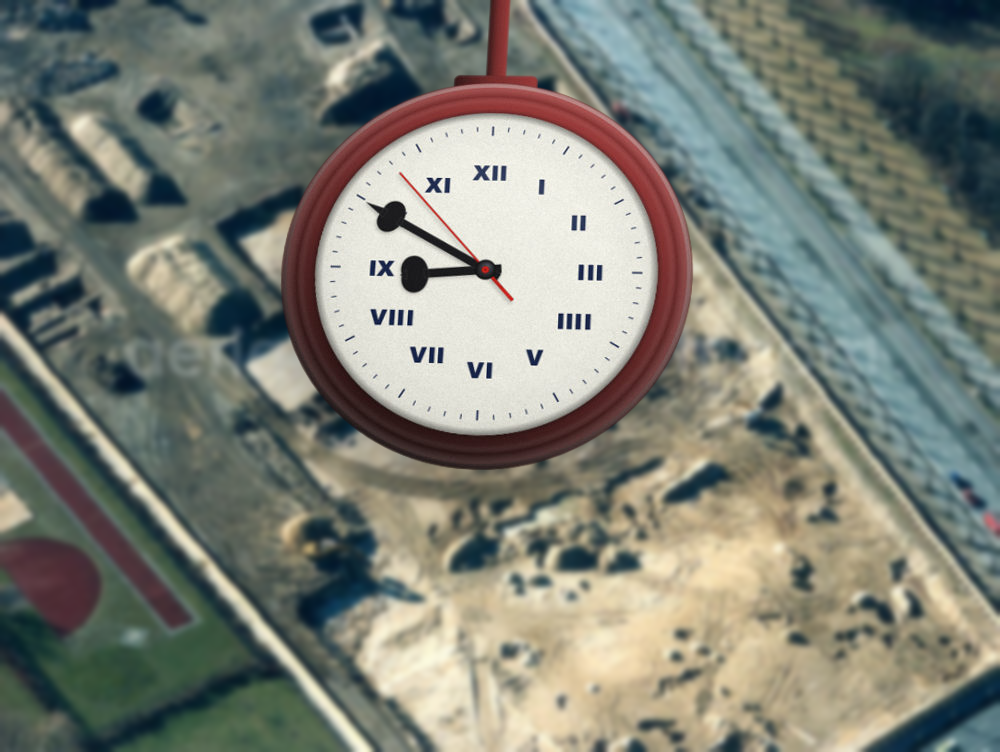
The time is 8:49:53
